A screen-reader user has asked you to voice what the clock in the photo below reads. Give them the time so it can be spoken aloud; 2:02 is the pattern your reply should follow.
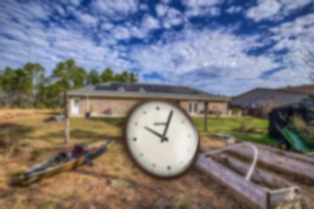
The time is 10:05
